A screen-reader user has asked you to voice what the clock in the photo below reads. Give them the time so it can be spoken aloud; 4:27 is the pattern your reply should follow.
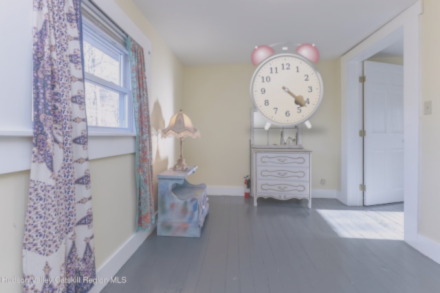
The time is 4:22
